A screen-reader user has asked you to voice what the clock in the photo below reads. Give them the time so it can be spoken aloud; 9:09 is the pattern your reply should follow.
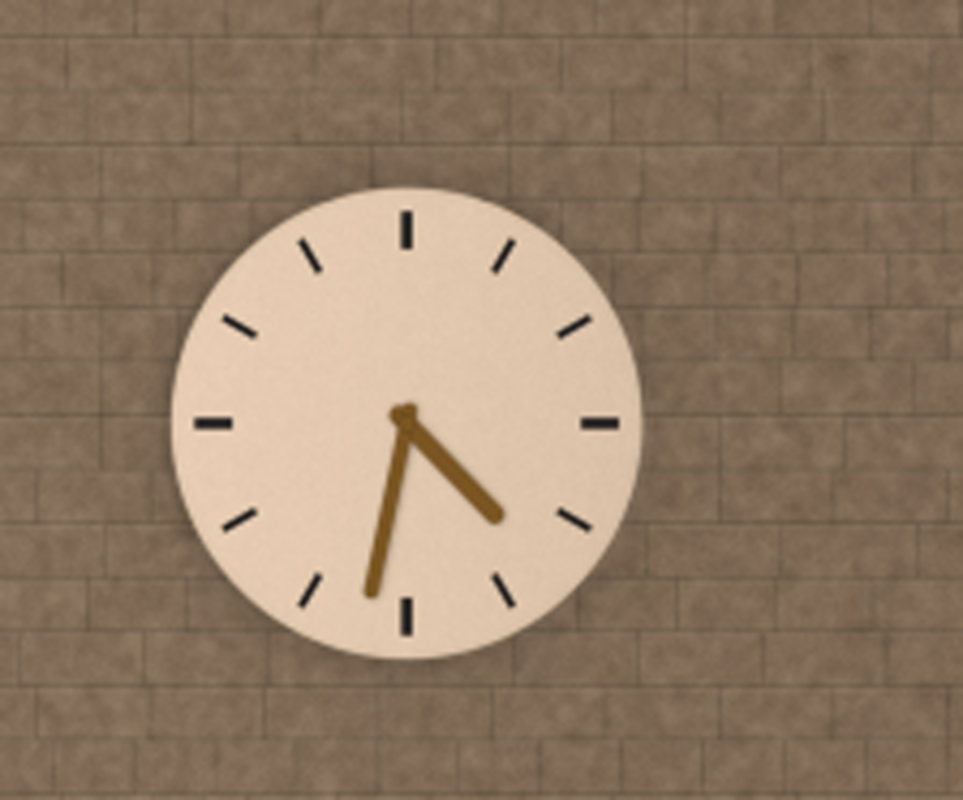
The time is 4:32
